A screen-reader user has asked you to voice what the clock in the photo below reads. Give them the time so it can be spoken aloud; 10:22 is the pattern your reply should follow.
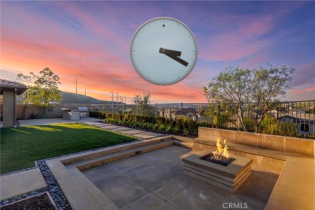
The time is 3:20
